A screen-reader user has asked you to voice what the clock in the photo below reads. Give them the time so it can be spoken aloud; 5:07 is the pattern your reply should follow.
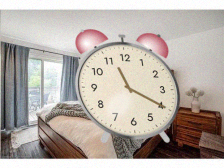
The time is 11:20
